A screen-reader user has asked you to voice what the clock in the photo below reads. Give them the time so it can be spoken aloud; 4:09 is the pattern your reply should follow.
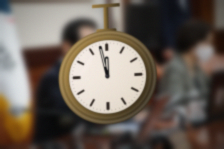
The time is 11:58
